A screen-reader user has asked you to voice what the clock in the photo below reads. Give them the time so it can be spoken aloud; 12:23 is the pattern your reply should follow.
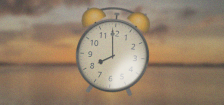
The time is 7:59
